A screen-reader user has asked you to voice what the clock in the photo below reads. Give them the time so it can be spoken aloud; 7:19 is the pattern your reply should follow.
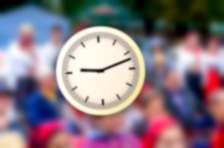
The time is 9:12
